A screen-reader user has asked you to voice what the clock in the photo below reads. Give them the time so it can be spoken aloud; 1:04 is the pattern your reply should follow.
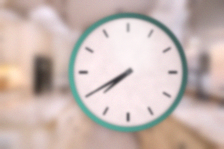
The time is 7:40
